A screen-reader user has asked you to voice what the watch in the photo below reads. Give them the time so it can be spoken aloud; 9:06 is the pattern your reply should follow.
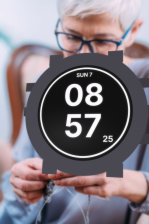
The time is 8:57
